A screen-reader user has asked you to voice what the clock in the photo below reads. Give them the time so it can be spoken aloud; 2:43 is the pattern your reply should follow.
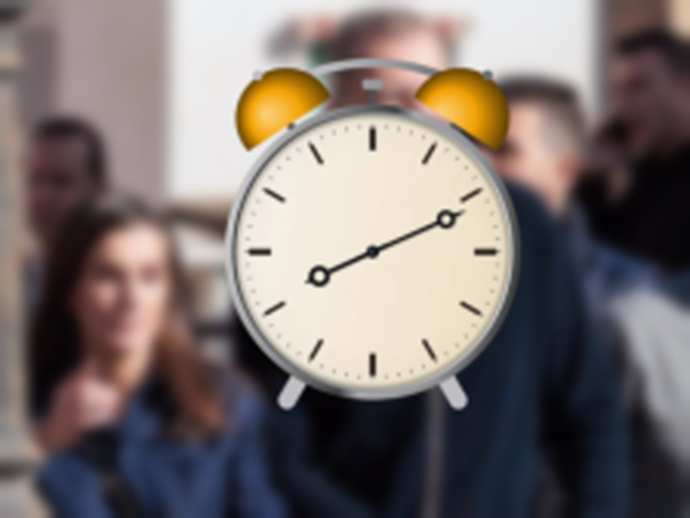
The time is 8:11
